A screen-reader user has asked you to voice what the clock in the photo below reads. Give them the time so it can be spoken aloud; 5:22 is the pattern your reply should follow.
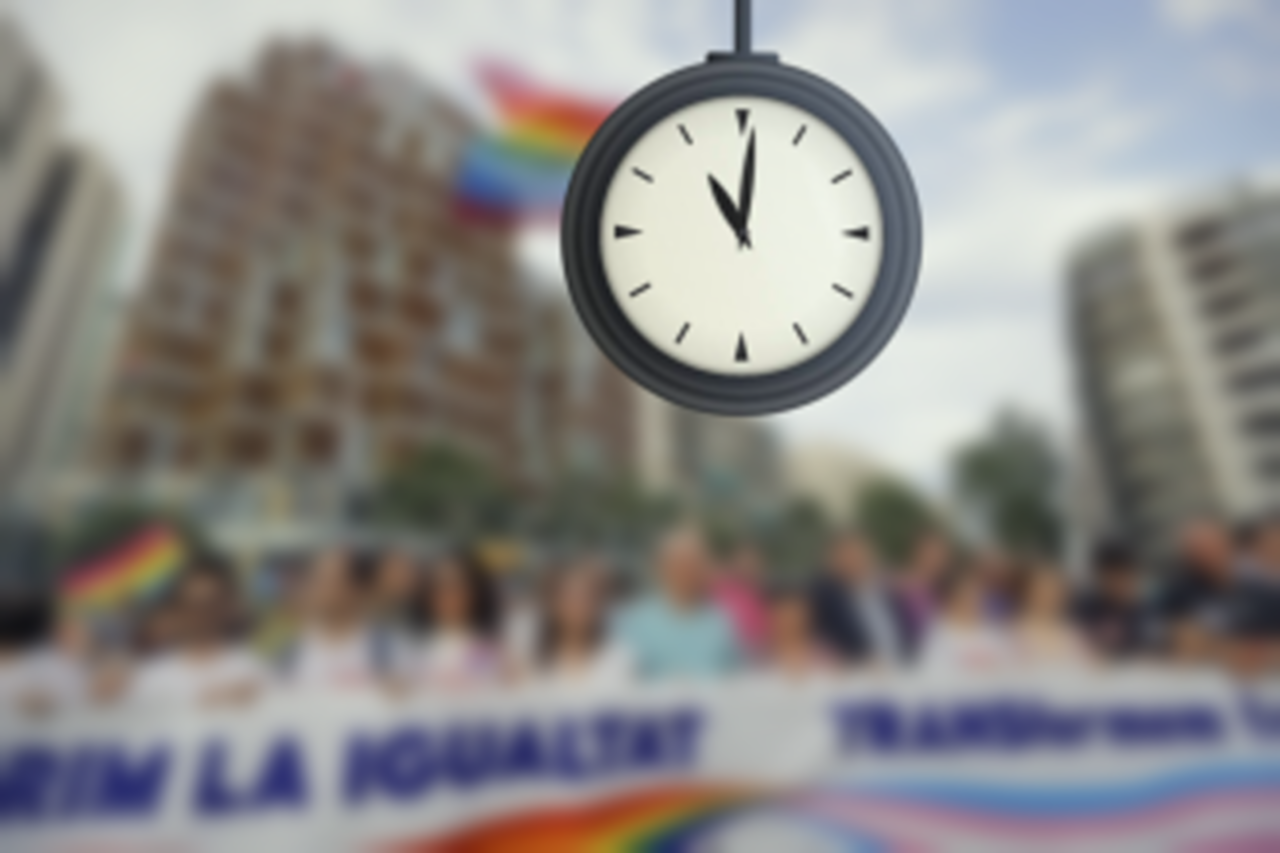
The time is 11:01
